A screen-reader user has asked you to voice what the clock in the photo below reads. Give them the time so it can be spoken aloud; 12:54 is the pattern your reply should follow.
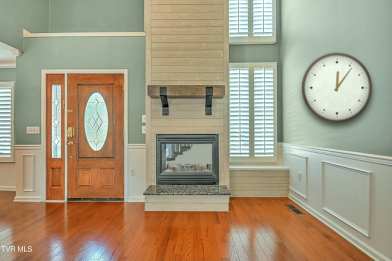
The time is 12:06
